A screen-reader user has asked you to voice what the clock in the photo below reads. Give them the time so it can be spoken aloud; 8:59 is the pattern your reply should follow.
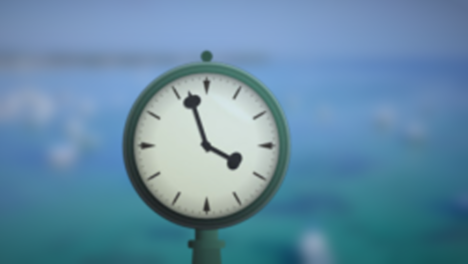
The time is 3:57
